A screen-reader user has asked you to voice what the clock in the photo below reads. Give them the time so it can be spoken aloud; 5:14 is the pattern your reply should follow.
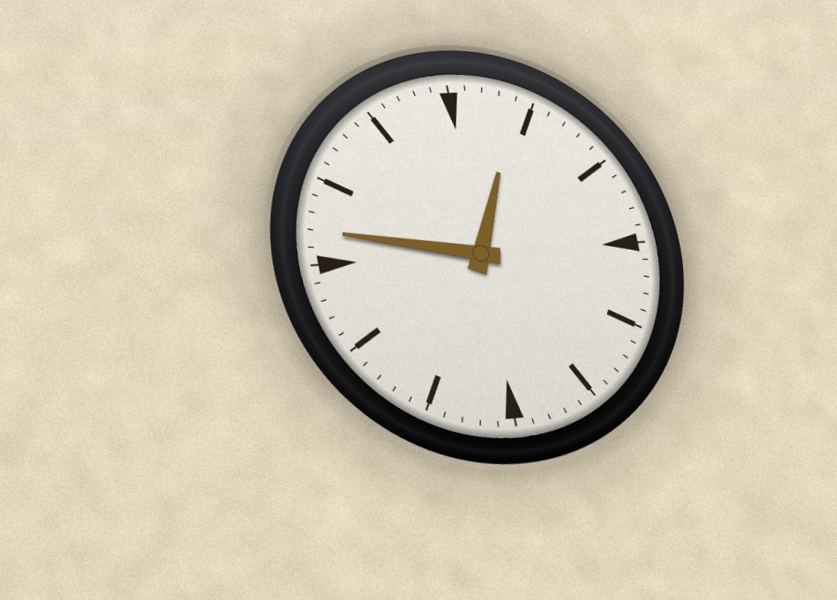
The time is 12:47
